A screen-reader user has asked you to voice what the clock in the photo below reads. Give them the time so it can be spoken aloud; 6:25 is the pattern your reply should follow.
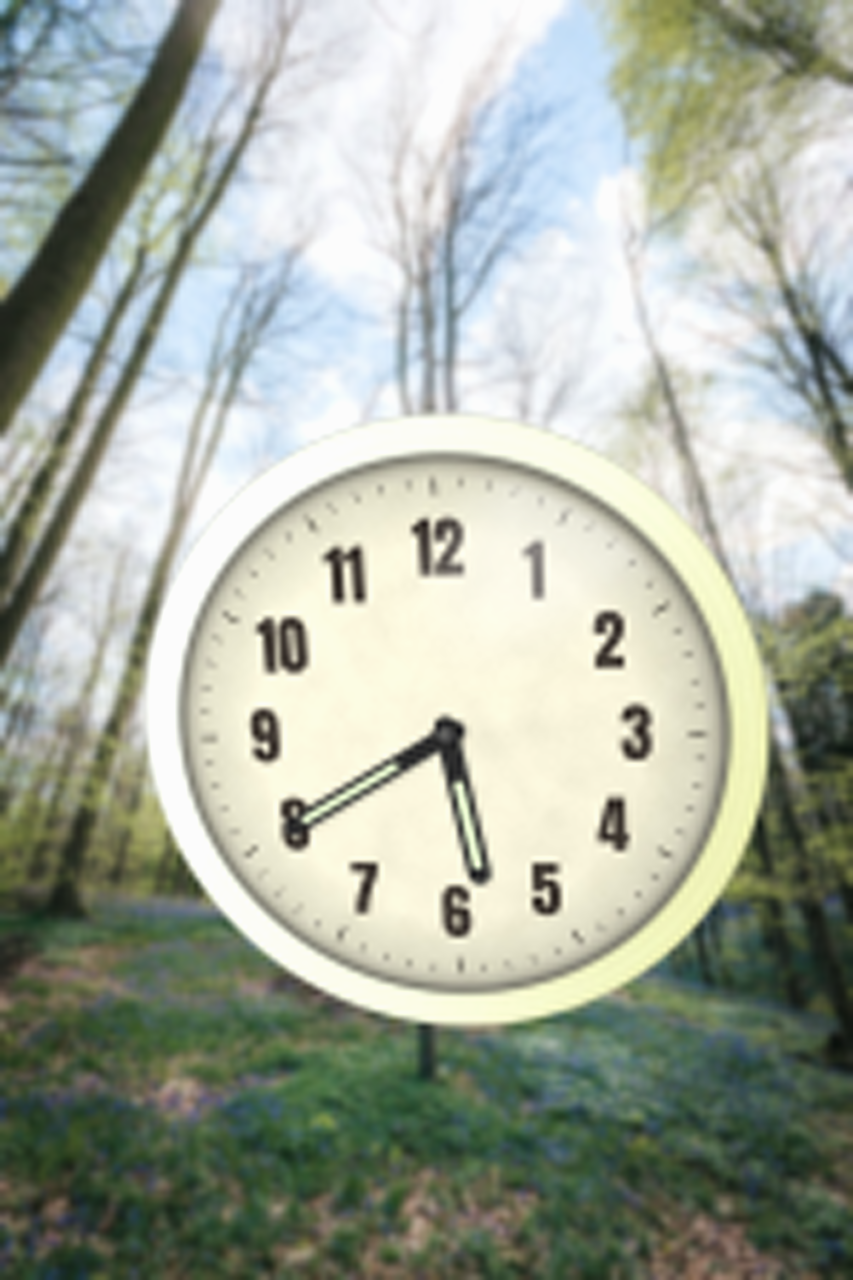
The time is 5:40
